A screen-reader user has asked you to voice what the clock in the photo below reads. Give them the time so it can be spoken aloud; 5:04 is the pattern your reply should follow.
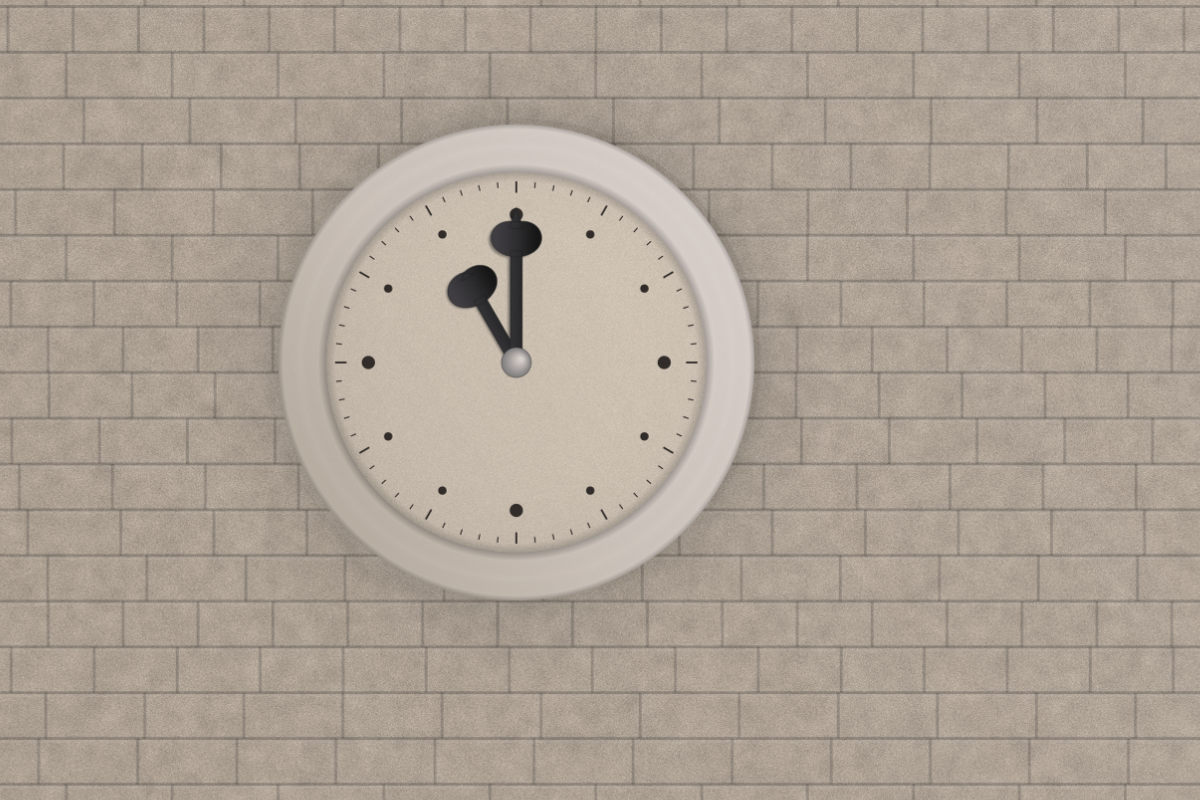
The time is 11:00
